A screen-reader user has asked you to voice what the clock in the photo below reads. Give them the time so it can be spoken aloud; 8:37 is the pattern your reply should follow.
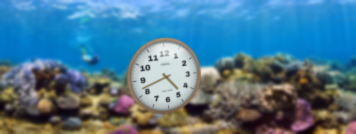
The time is 4:42
